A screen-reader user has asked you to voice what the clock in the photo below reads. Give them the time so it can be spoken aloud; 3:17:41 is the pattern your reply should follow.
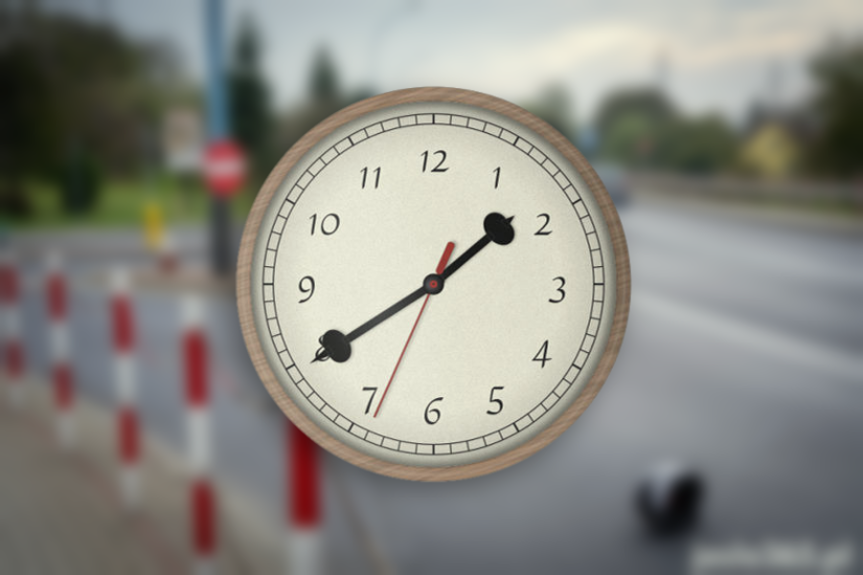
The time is 1:39:34
